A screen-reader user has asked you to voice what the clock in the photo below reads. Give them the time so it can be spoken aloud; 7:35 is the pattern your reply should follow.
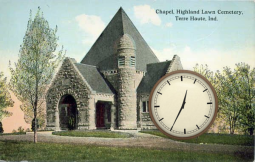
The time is 12:35
